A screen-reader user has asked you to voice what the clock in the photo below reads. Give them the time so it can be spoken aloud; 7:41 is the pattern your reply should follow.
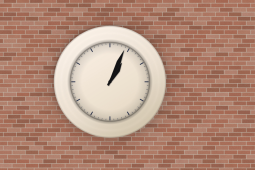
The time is 1:04
